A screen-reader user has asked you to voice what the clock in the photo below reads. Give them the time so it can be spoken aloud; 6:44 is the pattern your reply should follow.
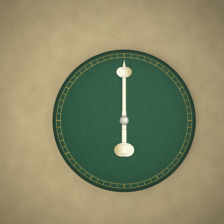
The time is 6:00
